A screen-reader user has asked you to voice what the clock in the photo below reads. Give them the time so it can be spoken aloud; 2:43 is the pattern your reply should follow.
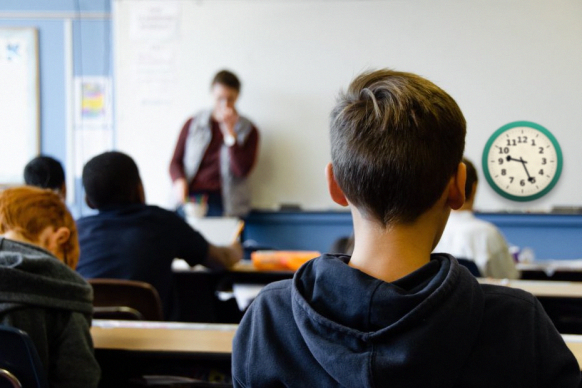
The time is 9:26
